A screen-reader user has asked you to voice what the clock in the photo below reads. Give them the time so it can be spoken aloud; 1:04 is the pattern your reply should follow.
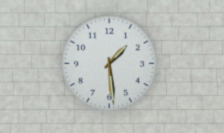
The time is 1:29
